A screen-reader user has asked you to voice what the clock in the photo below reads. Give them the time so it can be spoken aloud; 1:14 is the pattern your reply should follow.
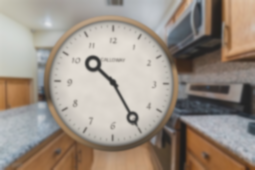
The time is 10:25
